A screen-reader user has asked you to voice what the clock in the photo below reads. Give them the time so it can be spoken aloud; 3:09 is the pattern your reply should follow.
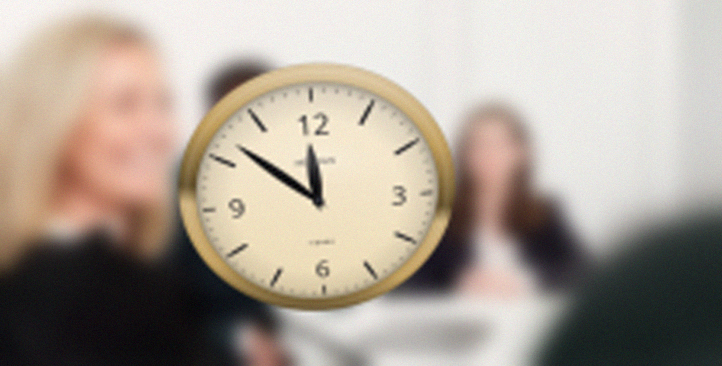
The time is 11:52
